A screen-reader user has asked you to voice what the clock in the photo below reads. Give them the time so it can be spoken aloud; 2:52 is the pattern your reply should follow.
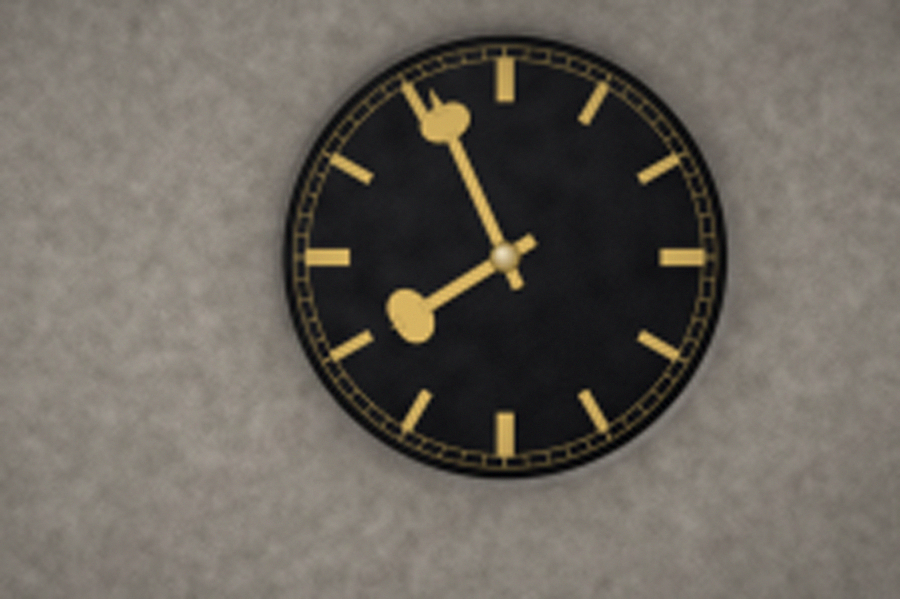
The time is 7:56
